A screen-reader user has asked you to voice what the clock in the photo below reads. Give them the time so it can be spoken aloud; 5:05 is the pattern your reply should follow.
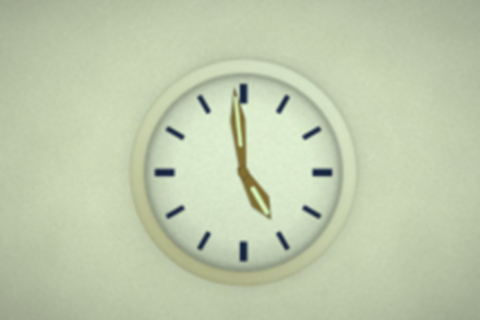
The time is 4:59
